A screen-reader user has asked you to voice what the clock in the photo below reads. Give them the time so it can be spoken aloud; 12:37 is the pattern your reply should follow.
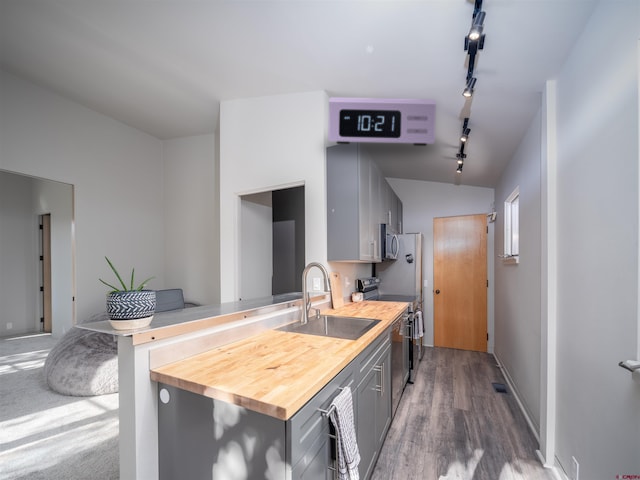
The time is 10:21
